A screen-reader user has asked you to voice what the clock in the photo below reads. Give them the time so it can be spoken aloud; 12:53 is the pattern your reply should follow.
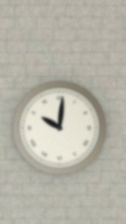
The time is 10:01
